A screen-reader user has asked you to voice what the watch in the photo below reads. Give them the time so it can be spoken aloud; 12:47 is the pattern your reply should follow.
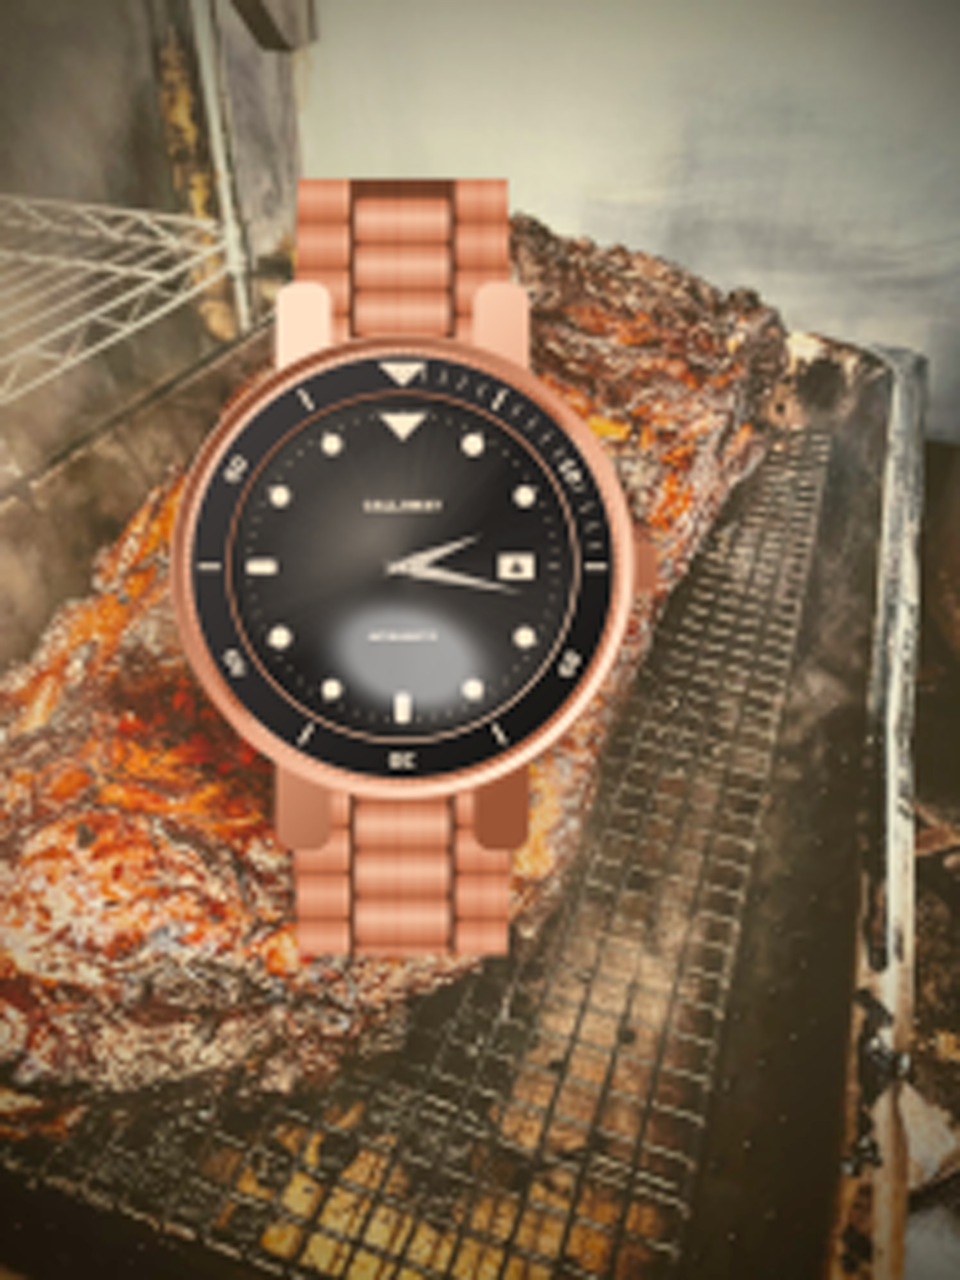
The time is 2:17
